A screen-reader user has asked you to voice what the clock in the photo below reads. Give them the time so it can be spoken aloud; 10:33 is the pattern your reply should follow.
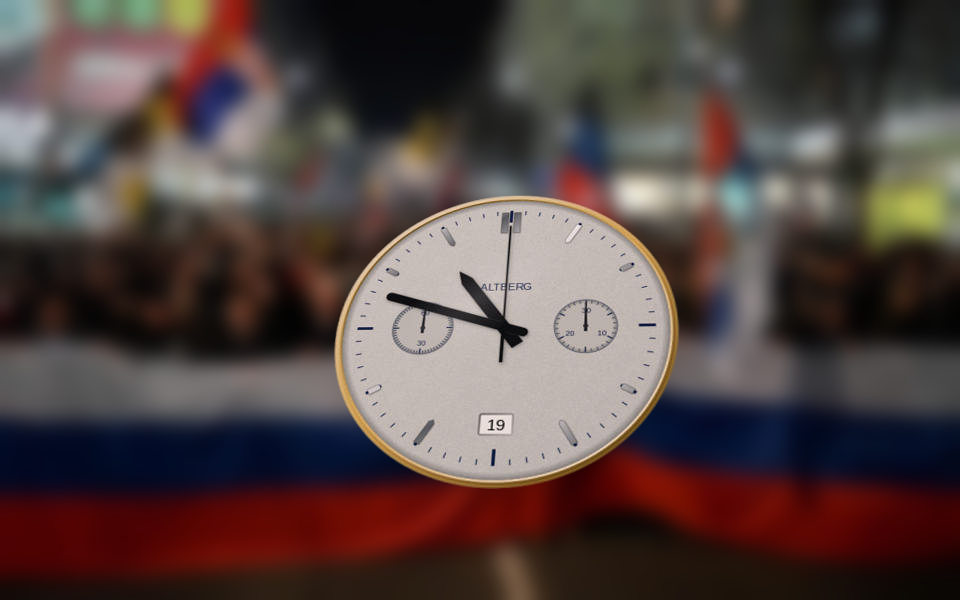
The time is 10:48
